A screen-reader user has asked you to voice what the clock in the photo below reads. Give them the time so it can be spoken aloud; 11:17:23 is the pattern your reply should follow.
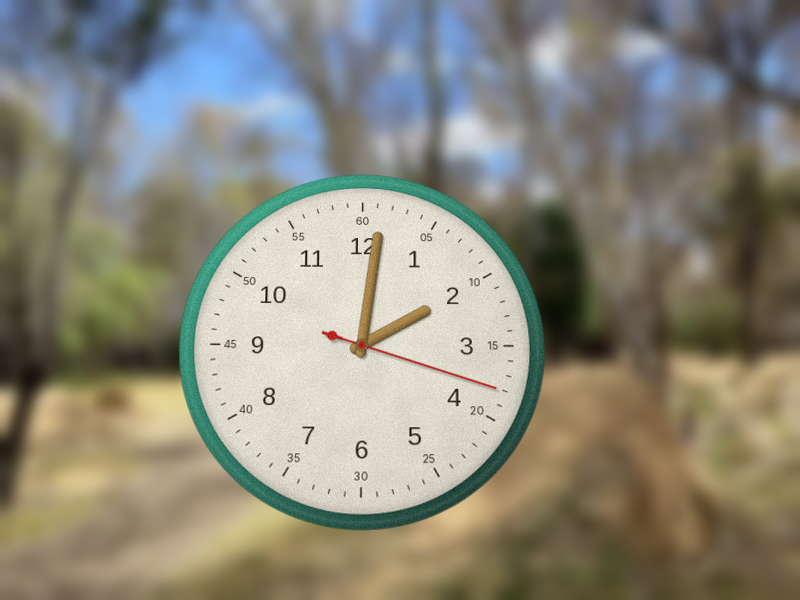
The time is 2:01:18
